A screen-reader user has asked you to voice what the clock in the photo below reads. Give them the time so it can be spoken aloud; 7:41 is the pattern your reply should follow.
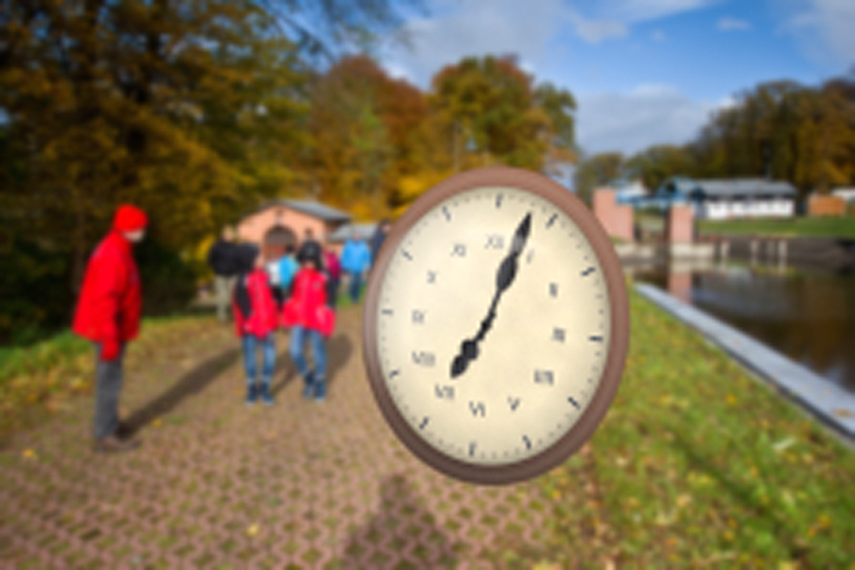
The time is 7:03
